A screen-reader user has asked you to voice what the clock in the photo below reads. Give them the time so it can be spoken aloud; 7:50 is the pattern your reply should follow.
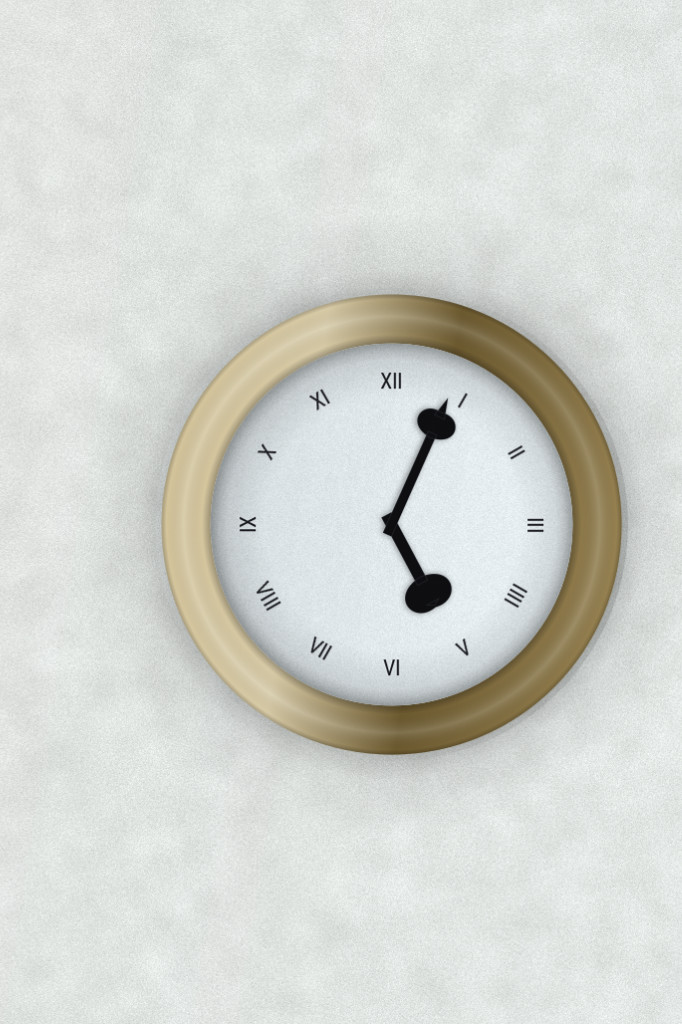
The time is 5:04
